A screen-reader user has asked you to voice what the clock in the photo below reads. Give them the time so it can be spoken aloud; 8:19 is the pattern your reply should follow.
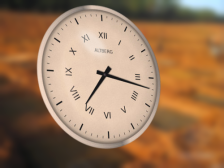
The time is 7:17
